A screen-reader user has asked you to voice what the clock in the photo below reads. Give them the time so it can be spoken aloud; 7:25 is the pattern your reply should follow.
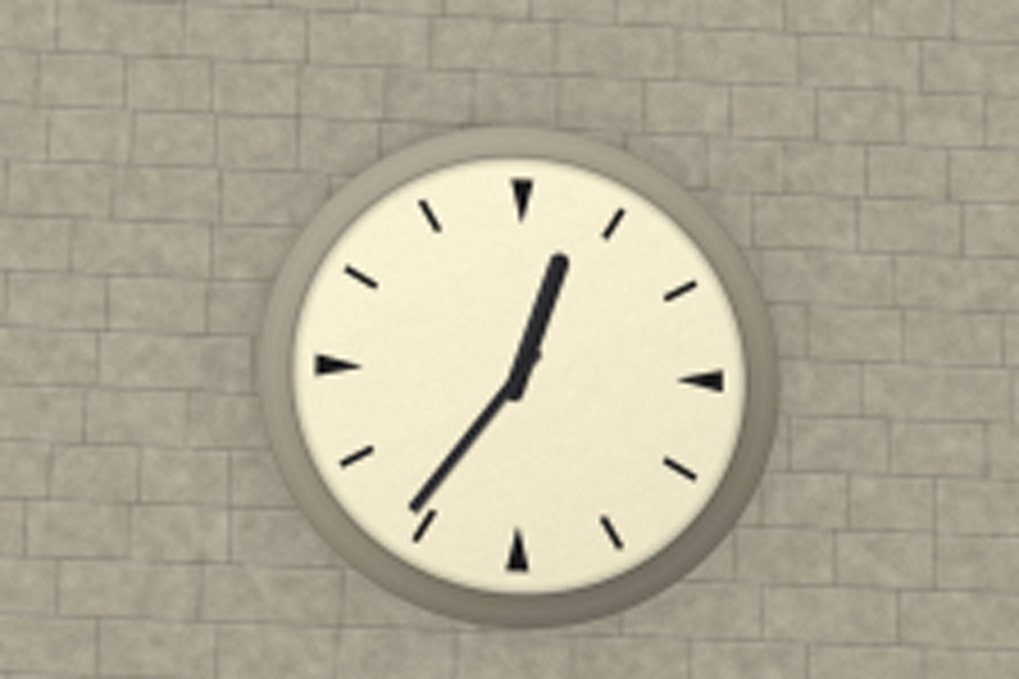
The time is 12:36
